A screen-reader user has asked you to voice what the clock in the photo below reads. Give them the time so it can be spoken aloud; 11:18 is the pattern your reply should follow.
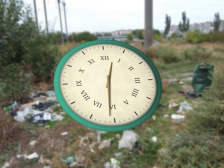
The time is 12:31
